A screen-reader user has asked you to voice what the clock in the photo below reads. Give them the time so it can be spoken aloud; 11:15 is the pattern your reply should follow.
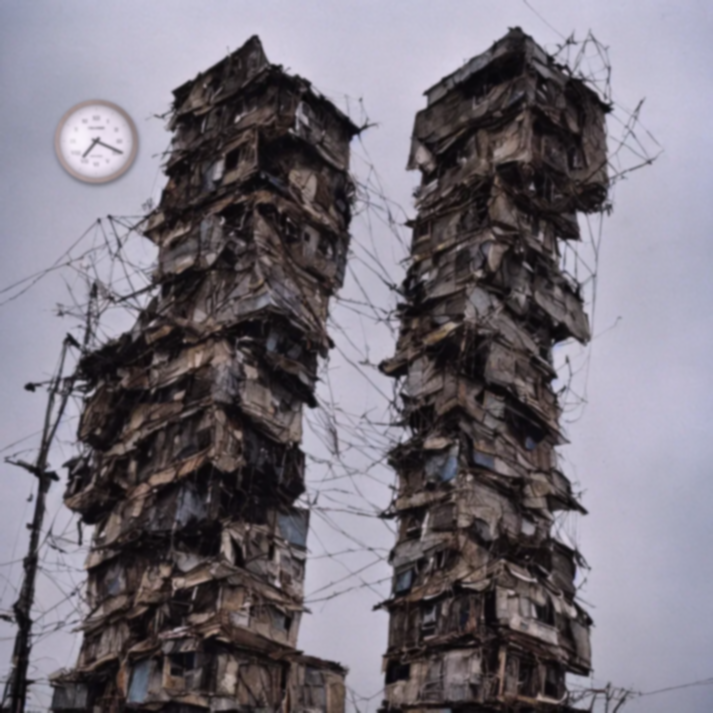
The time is 7:19
